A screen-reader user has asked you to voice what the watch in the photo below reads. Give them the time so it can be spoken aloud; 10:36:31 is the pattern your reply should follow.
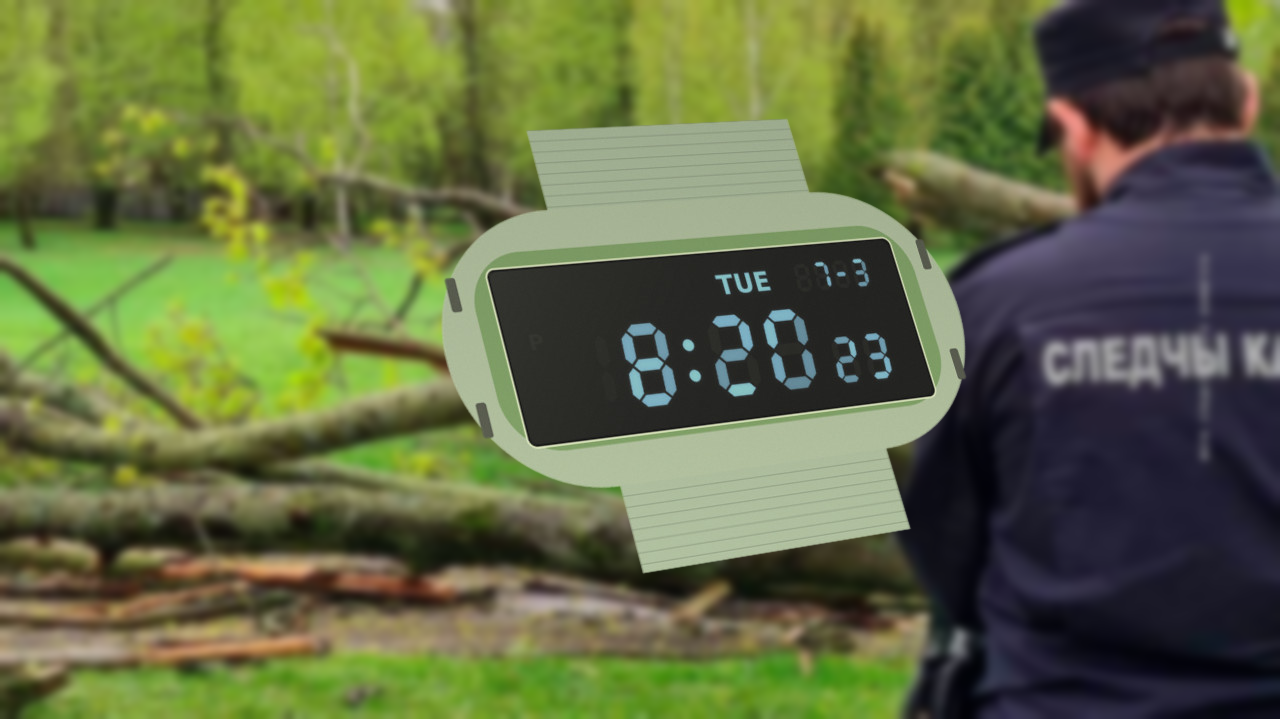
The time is 8:20:23
